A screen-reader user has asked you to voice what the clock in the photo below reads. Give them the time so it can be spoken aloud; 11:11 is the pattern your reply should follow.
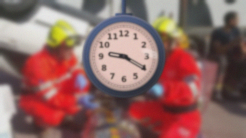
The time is 9:20
